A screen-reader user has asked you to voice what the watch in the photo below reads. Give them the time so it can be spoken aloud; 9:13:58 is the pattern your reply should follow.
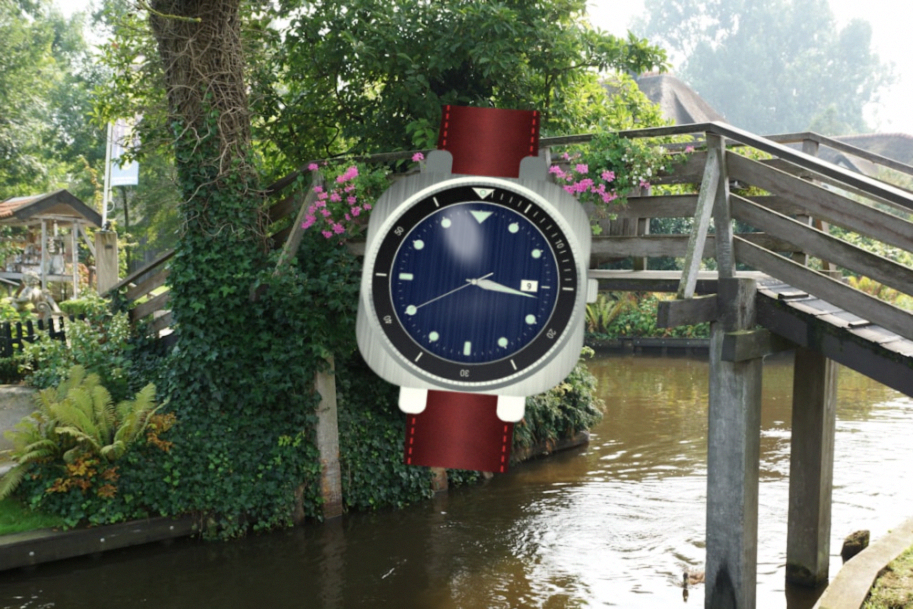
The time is 3:16:40
